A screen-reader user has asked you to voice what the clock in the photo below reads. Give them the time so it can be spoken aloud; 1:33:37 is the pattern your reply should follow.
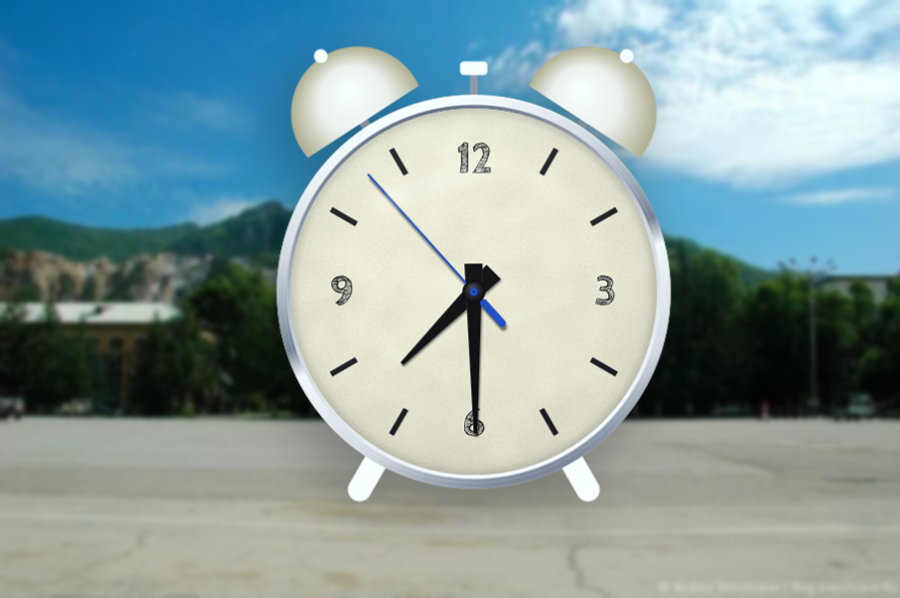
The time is 7:29:53
